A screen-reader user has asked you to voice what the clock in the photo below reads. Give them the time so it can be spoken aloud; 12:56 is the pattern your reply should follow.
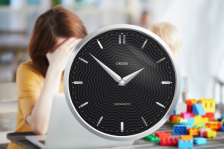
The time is 1:52
